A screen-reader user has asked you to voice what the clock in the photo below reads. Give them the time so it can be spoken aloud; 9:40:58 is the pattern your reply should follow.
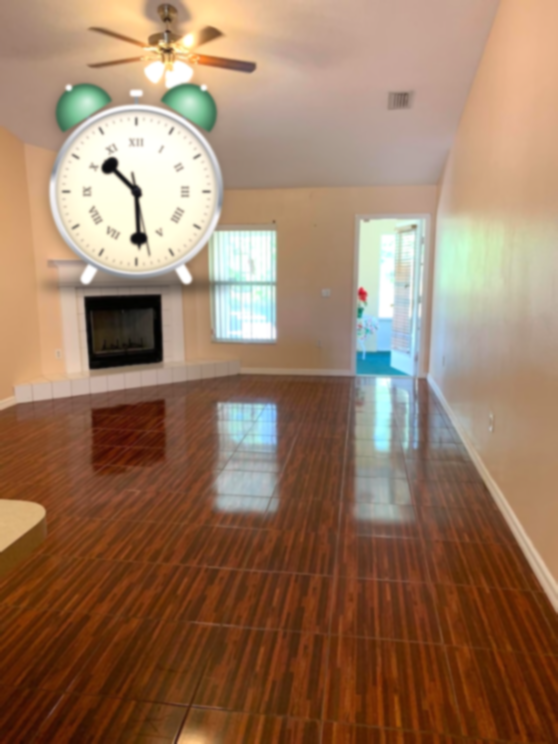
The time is 10:29:28
